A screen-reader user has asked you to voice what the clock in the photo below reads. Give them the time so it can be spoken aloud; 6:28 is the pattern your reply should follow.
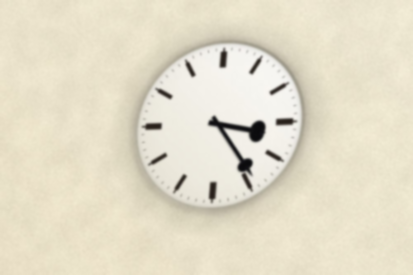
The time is 3:24
